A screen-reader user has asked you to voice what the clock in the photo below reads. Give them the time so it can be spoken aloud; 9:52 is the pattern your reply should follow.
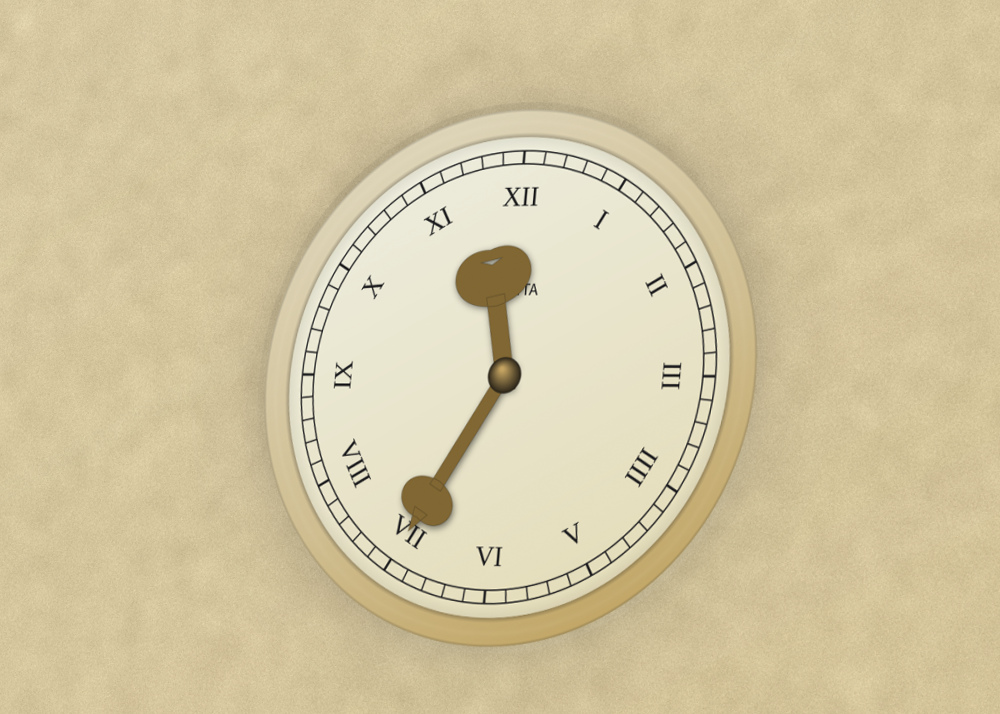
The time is 11:35
